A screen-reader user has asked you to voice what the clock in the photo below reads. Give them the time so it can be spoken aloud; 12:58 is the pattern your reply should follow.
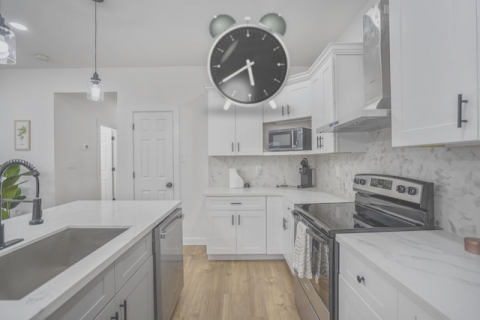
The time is 5:40
